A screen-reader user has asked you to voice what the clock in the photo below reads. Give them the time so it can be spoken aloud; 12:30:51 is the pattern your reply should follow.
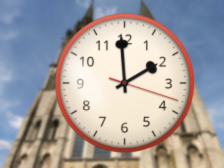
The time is 1:59:18
